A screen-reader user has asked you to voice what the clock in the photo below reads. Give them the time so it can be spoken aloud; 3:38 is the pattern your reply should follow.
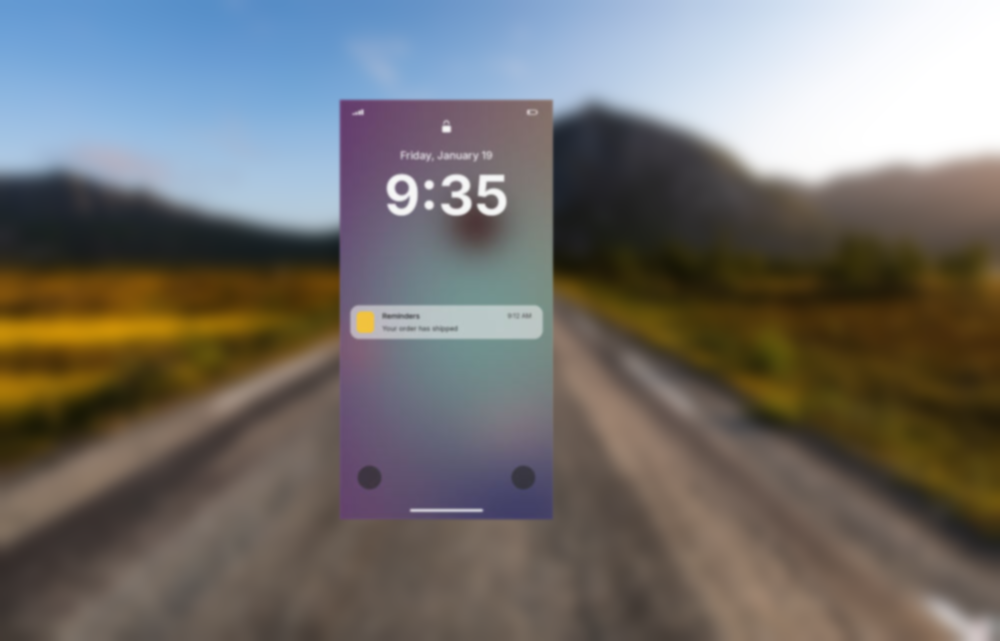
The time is 9:35
